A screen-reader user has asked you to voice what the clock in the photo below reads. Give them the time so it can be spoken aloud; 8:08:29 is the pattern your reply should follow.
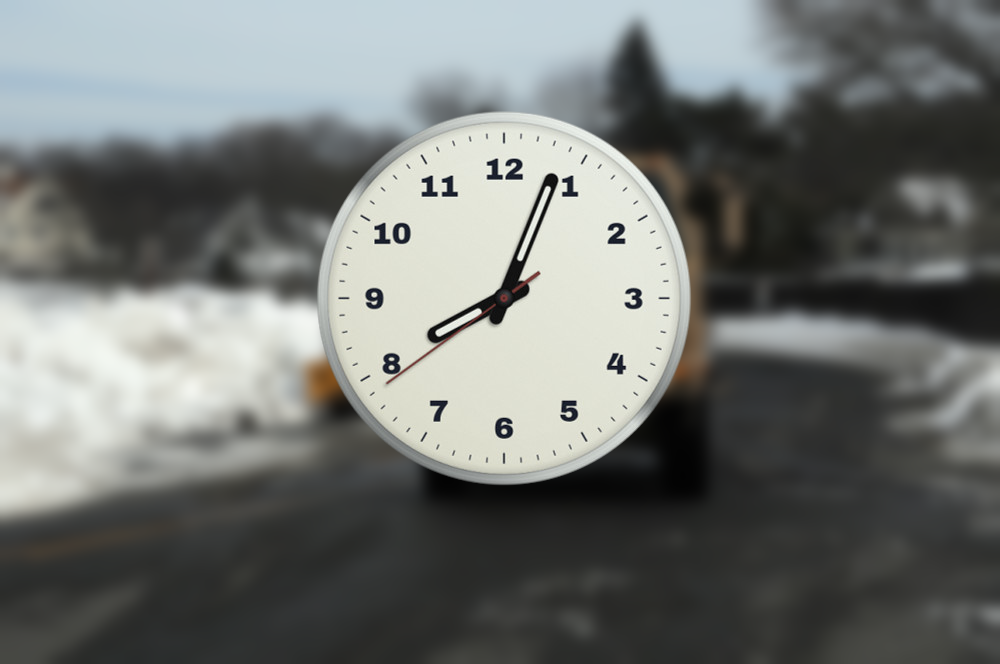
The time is 8:03:39
